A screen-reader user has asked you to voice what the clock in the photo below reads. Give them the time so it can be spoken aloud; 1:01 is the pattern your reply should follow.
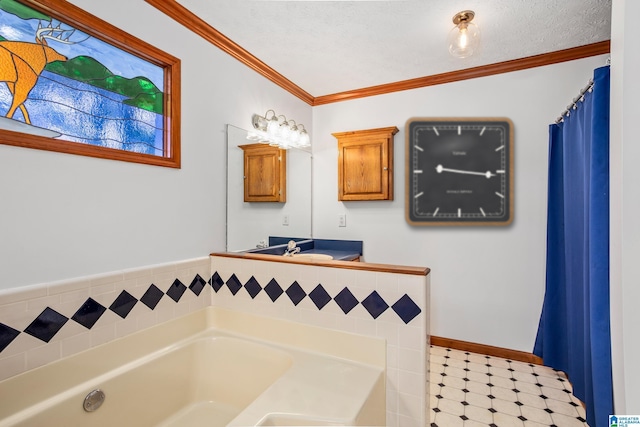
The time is 9:16
